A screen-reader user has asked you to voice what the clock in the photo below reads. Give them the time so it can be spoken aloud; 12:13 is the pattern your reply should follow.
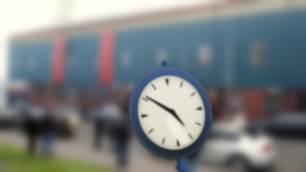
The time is 4:51
